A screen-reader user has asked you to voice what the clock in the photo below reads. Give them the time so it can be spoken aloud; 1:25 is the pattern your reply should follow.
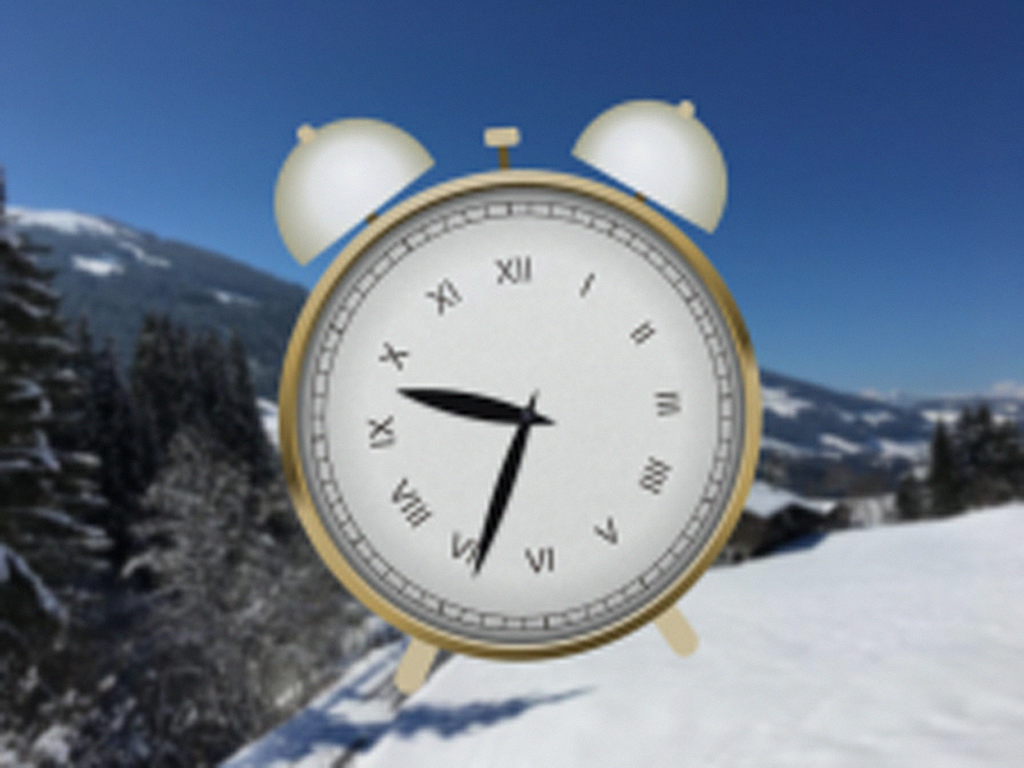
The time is 9:34
